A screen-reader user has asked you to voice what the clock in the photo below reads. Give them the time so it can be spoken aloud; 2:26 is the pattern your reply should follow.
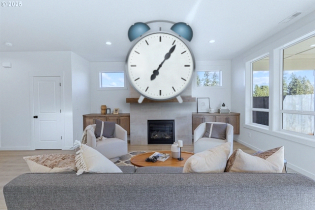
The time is 7:06
